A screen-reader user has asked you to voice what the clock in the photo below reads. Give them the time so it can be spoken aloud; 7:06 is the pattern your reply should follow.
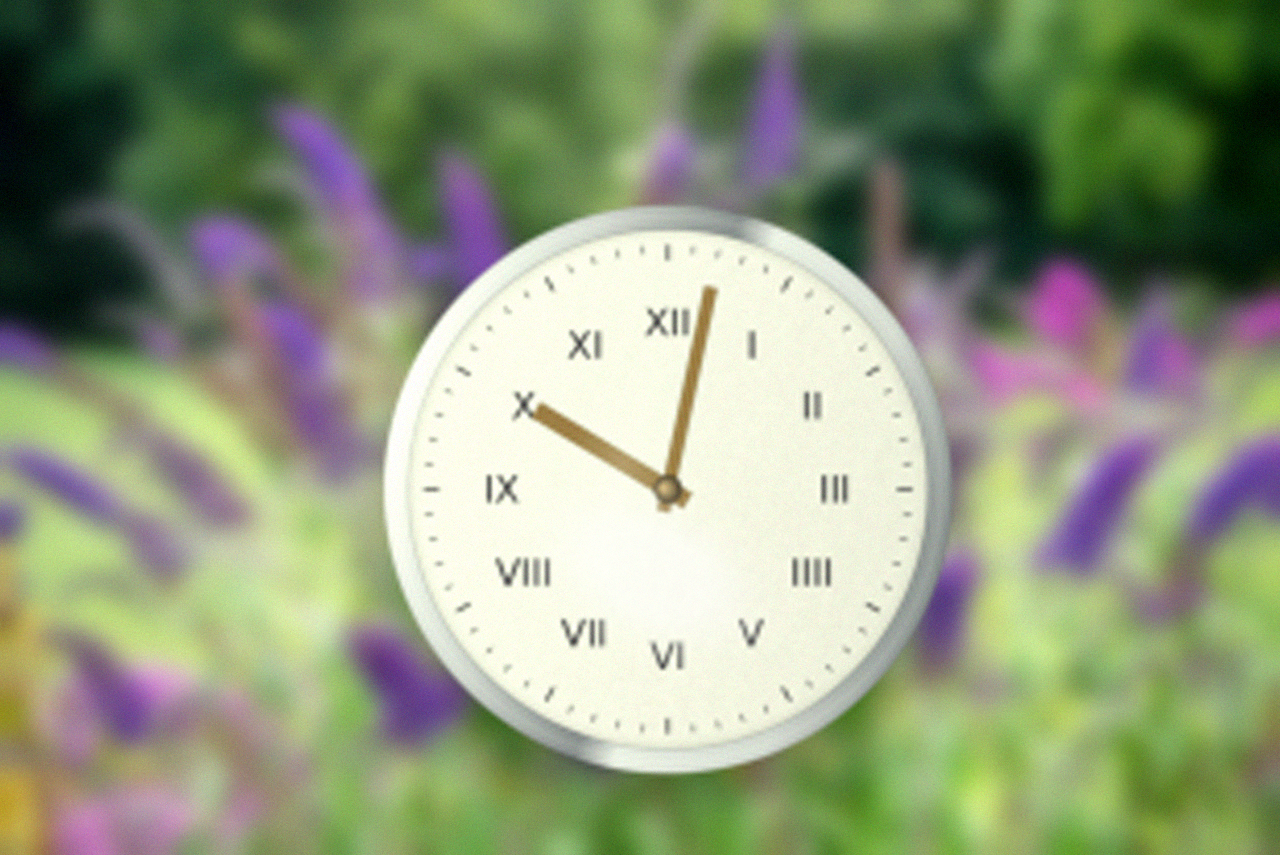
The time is 10:02
